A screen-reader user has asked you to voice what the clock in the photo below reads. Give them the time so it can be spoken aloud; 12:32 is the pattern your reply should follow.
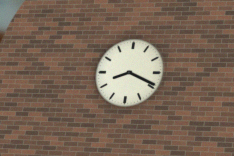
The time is 8:19
